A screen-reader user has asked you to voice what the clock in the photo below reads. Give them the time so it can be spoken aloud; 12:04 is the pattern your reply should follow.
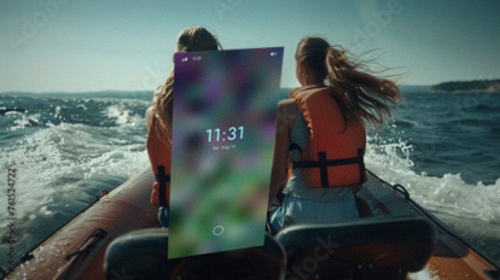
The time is 11:31
